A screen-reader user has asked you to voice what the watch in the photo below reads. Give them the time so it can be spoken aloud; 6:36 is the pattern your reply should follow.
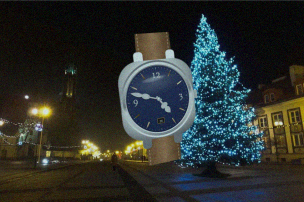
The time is 4:48
